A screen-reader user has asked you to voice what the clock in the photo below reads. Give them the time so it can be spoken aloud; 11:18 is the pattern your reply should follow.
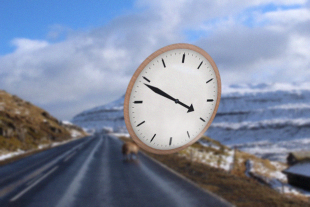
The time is 3:49
